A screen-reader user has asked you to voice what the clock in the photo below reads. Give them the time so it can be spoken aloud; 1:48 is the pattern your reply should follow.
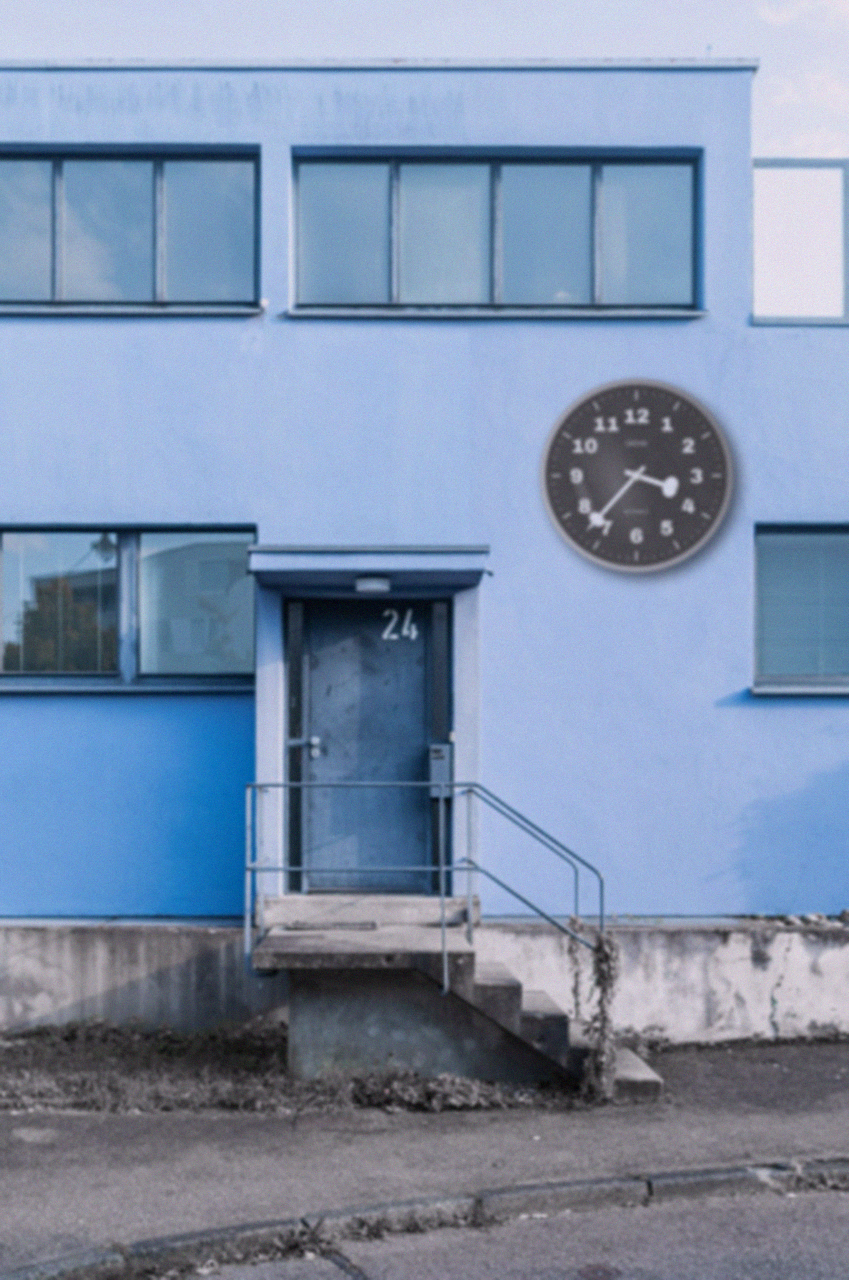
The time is 3:37
